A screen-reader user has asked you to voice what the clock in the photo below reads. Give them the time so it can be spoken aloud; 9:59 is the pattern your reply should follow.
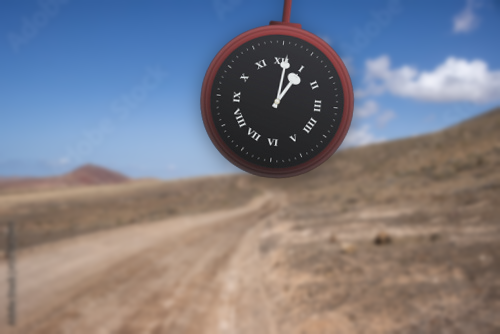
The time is 1:01
